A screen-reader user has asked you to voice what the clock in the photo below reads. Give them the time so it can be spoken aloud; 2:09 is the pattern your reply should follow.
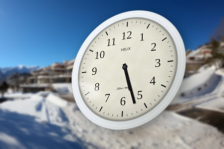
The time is 5:27
